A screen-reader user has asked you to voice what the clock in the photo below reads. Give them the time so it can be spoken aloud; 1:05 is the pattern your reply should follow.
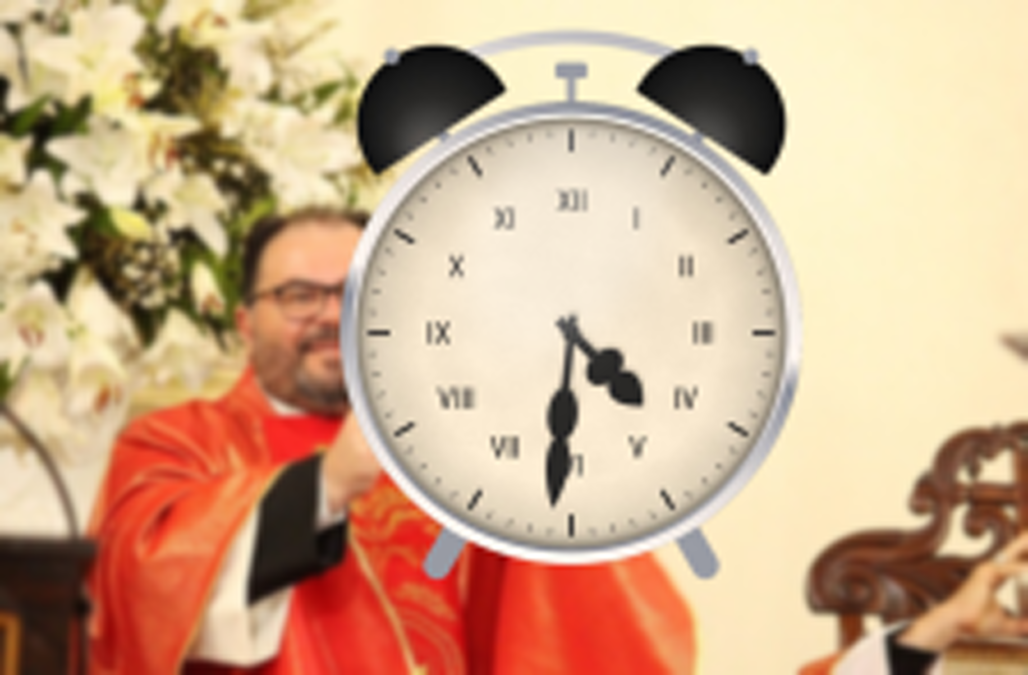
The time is 4:31
